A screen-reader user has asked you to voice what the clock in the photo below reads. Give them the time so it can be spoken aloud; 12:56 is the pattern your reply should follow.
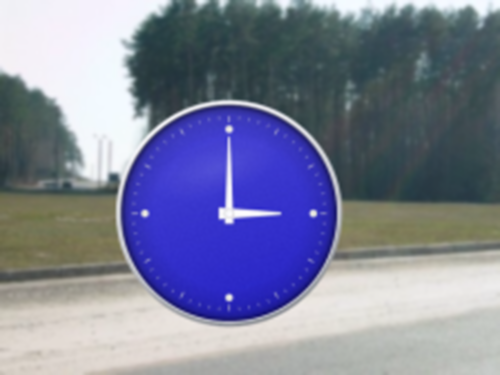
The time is 3:00
